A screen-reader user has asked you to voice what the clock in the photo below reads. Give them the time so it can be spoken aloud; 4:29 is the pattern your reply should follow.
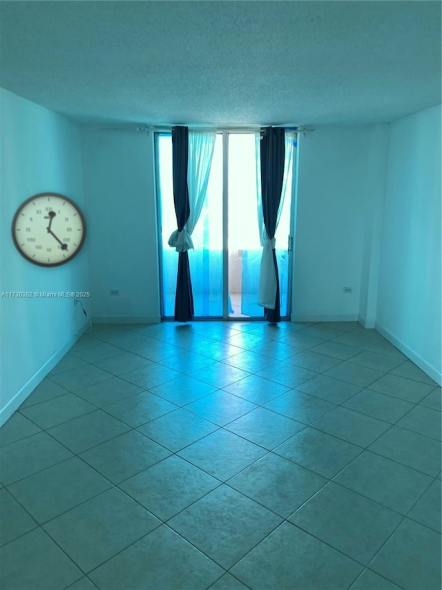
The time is 12:23
